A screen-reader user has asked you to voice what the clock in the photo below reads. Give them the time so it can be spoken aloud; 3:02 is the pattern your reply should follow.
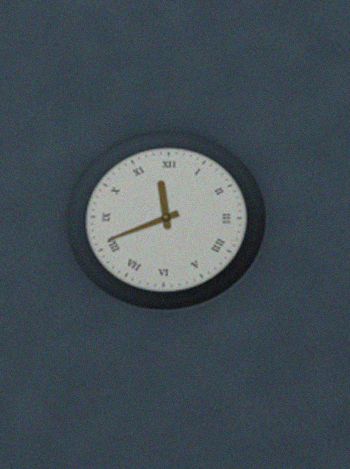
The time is 11:41
